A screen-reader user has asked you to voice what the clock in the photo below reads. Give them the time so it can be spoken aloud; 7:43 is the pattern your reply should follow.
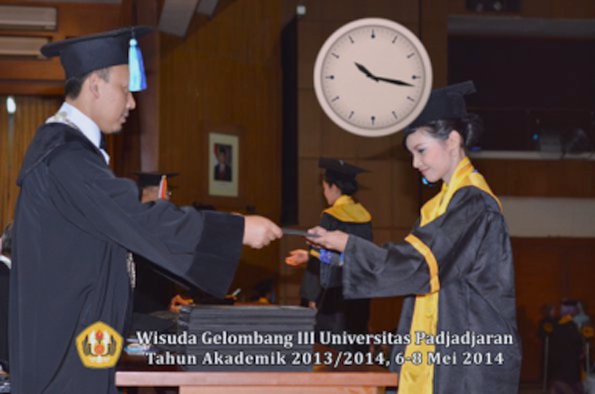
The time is 10:17
